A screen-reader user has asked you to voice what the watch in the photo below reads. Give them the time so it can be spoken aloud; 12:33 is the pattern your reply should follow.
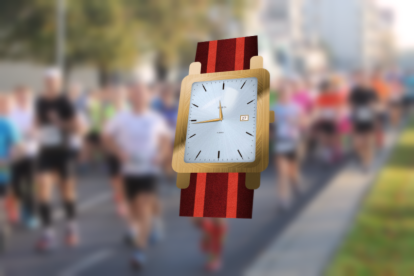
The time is 11:44
